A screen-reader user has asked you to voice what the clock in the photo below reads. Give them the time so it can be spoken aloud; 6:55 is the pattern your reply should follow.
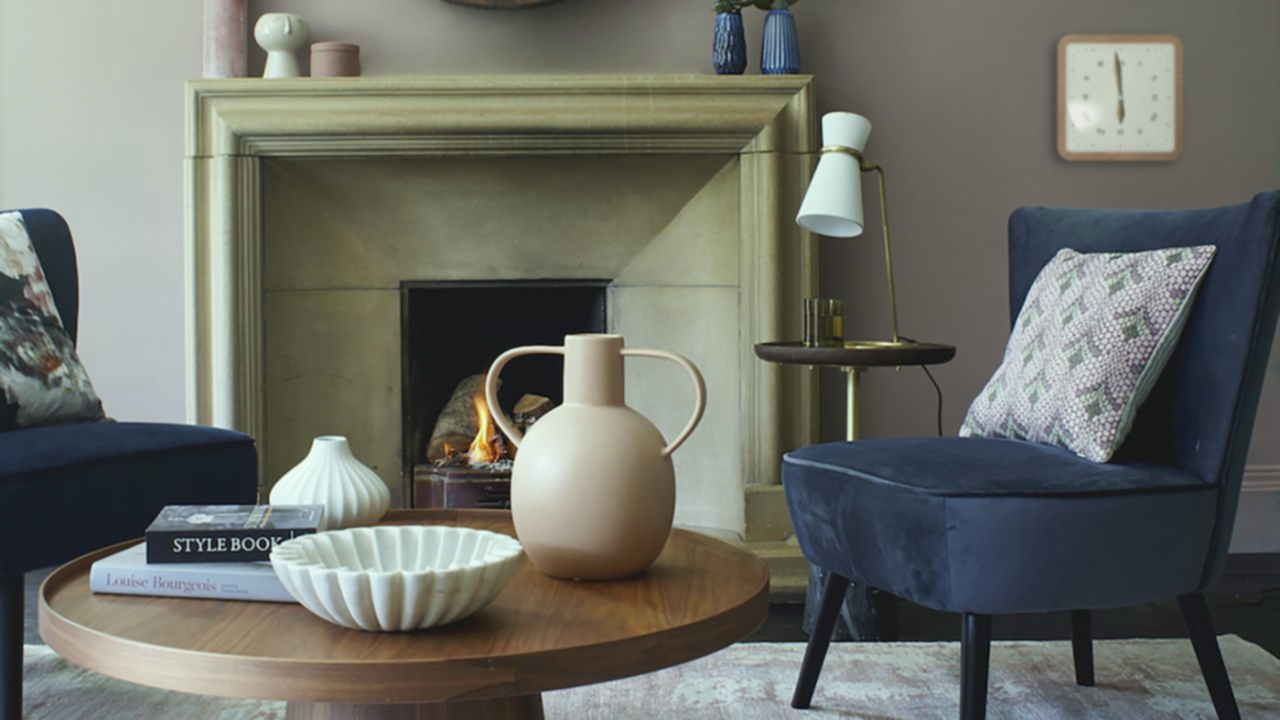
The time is 5:59
